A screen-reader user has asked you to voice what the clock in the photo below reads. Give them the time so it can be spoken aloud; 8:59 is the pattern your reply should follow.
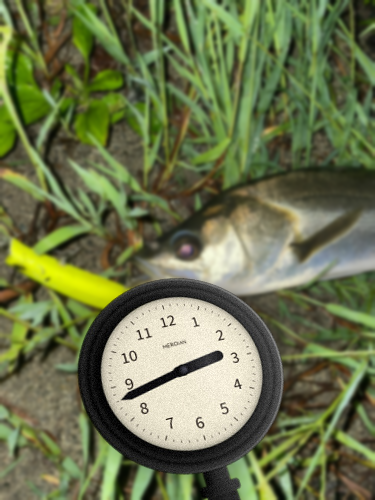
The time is 2:43
